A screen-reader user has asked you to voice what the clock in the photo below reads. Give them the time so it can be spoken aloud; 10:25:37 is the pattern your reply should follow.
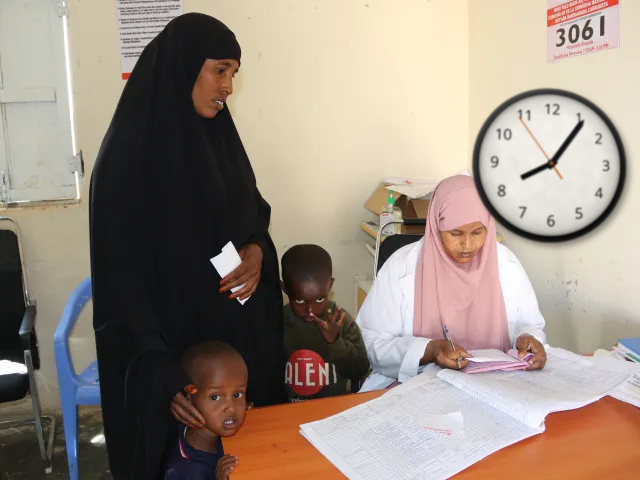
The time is 8:05:54
